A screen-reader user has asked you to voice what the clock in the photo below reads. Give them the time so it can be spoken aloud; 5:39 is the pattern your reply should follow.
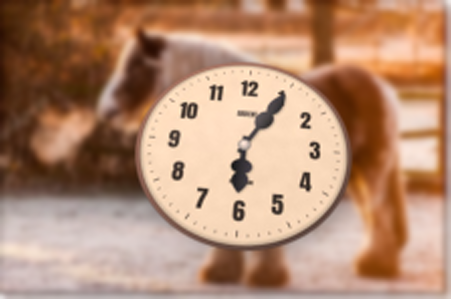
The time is 6:05
